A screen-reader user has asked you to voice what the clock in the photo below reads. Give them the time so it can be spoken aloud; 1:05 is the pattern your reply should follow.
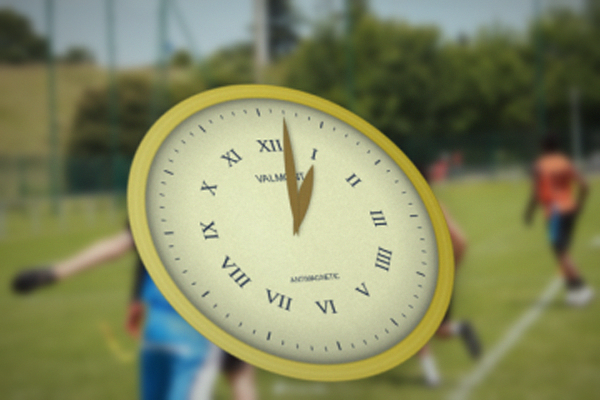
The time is 1:02
